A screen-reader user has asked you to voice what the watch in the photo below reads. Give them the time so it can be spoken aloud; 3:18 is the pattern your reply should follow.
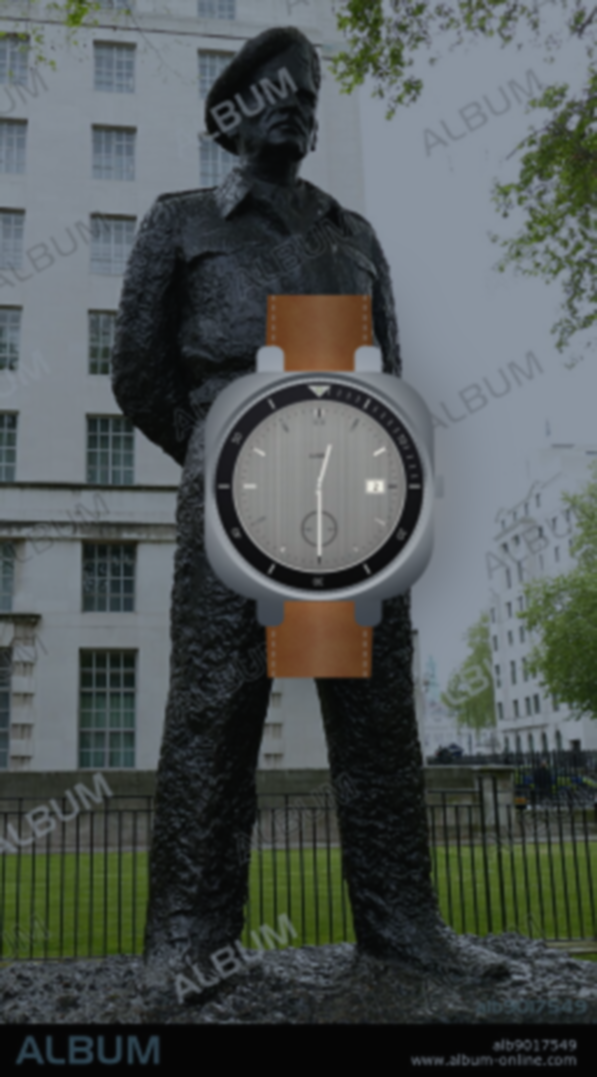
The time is 12:30
